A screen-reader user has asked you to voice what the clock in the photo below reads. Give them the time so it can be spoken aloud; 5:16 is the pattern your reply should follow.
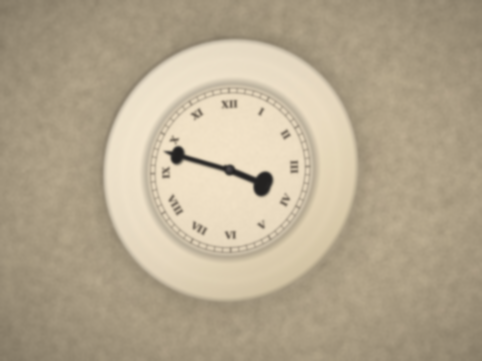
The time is 3:48
